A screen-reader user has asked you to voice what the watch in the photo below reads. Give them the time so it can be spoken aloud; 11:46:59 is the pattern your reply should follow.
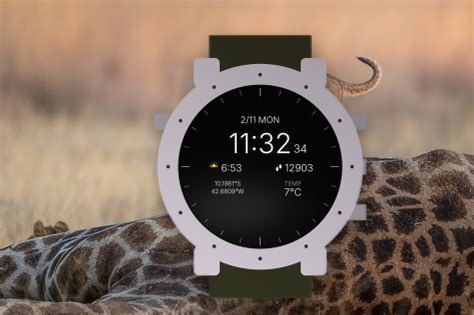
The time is 11:32:34
